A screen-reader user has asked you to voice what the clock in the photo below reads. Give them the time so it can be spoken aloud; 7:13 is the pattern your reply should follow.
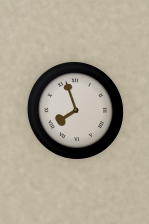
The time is 7:57
